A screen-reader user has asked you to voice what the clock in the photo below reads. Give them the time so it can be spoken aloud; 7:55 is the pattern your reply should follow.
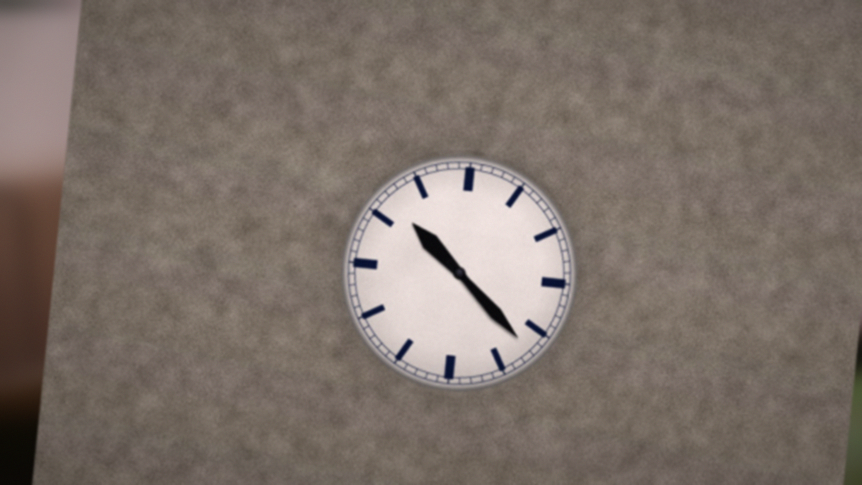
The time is 10:22
